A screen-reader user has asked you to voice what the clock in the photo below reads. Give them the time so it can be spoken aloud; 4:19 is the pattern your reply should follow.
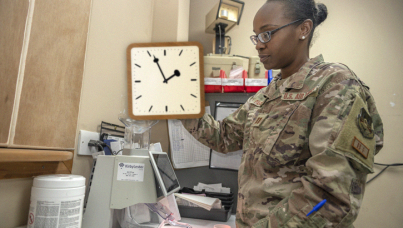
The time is 1:56
